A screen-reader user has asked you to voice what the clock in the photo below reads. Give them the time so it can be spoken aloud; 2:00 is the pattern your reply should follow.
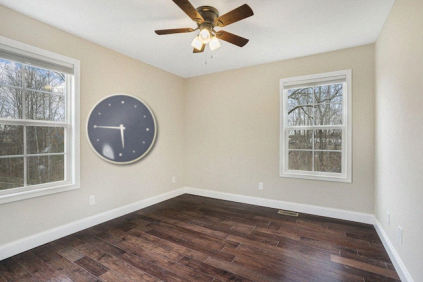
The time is 5:45
